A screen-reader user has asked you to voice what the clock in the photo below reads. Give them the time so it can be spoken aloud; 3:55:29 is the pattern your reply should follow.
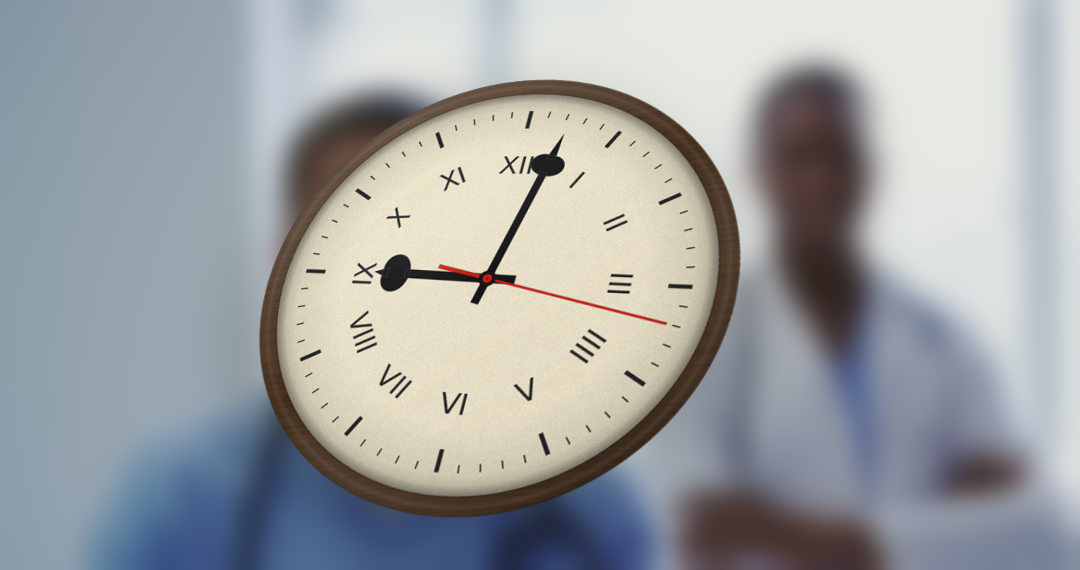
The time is 9:02:17
